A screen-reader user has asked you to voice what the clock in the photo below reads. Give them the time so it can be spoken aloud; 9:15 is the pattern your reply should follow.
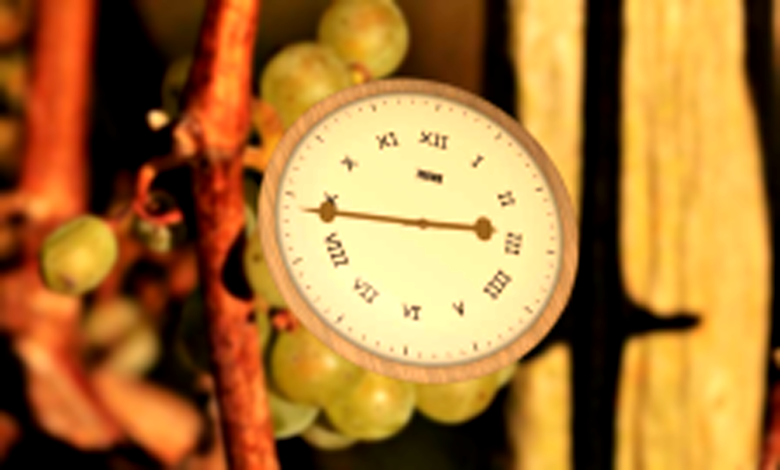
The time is 2:44
